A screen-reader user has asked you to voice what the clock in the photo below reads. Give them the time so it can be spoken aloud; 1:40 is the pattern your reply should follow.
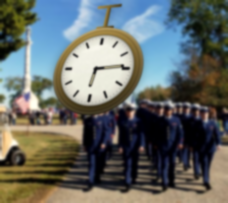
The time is 6:14
